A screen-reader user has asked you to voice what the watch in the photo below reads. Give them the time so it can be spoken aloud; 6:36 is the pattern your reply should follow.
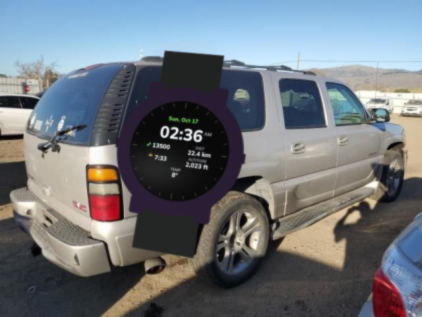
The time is 2:36
